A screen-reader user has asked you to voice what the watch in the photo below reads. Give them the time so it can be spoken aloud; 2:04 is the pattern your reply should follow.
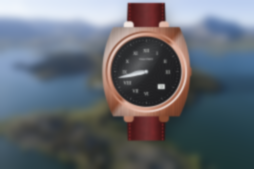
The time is 8:43
